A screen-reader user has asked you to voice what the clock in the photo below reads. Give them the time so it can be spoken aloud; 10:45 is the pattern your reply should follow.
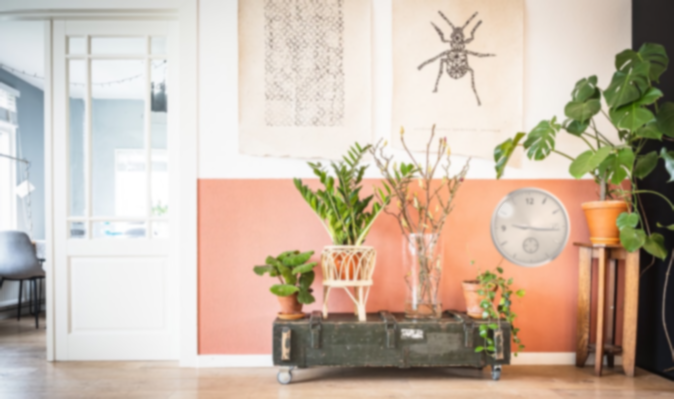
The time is 9:16
